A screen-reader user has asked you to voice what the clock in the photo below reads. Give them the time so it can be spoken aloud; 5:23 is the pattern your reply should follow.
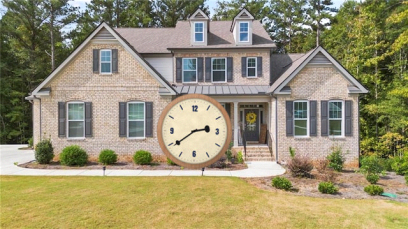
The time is 2:39
